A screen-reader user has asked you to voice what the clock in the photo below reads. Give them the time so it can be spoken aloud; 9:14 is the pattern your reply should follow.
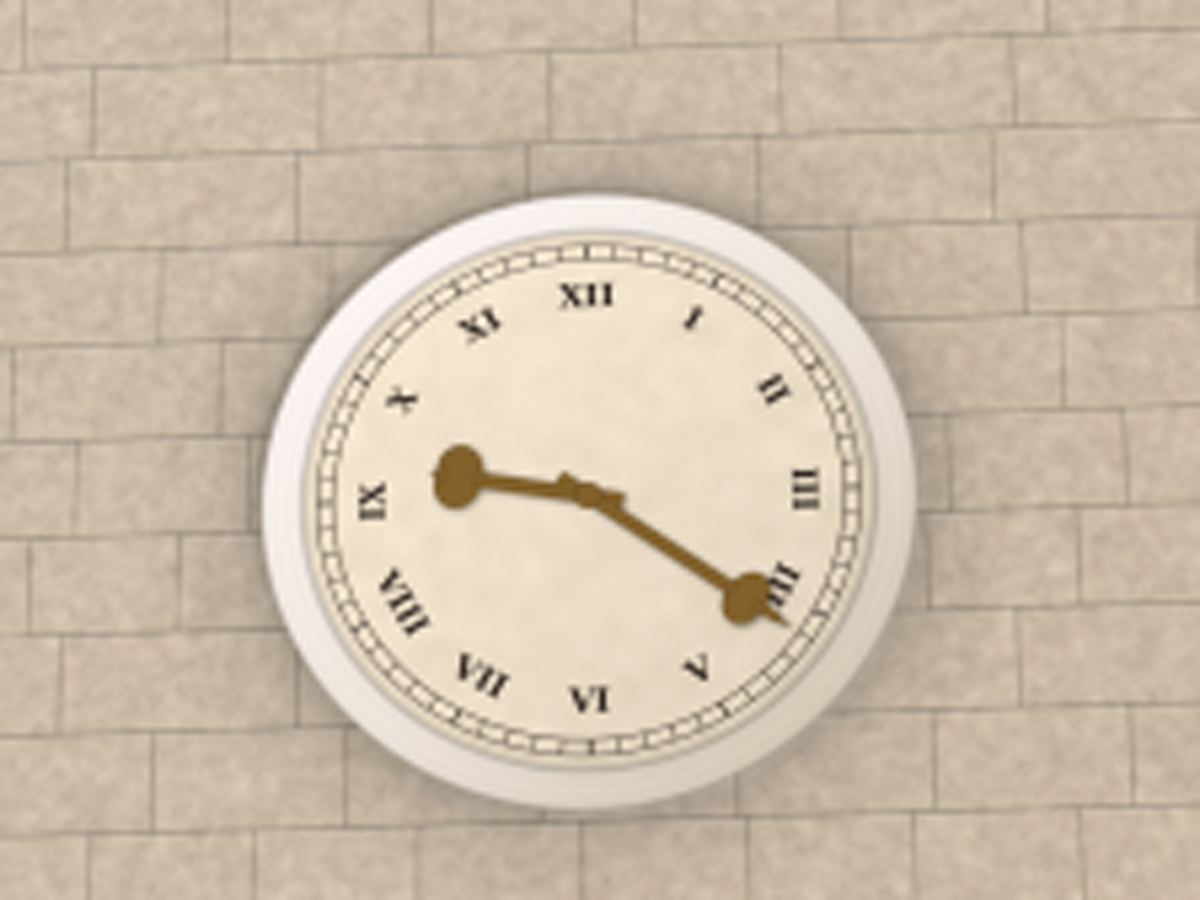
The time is 9:21
